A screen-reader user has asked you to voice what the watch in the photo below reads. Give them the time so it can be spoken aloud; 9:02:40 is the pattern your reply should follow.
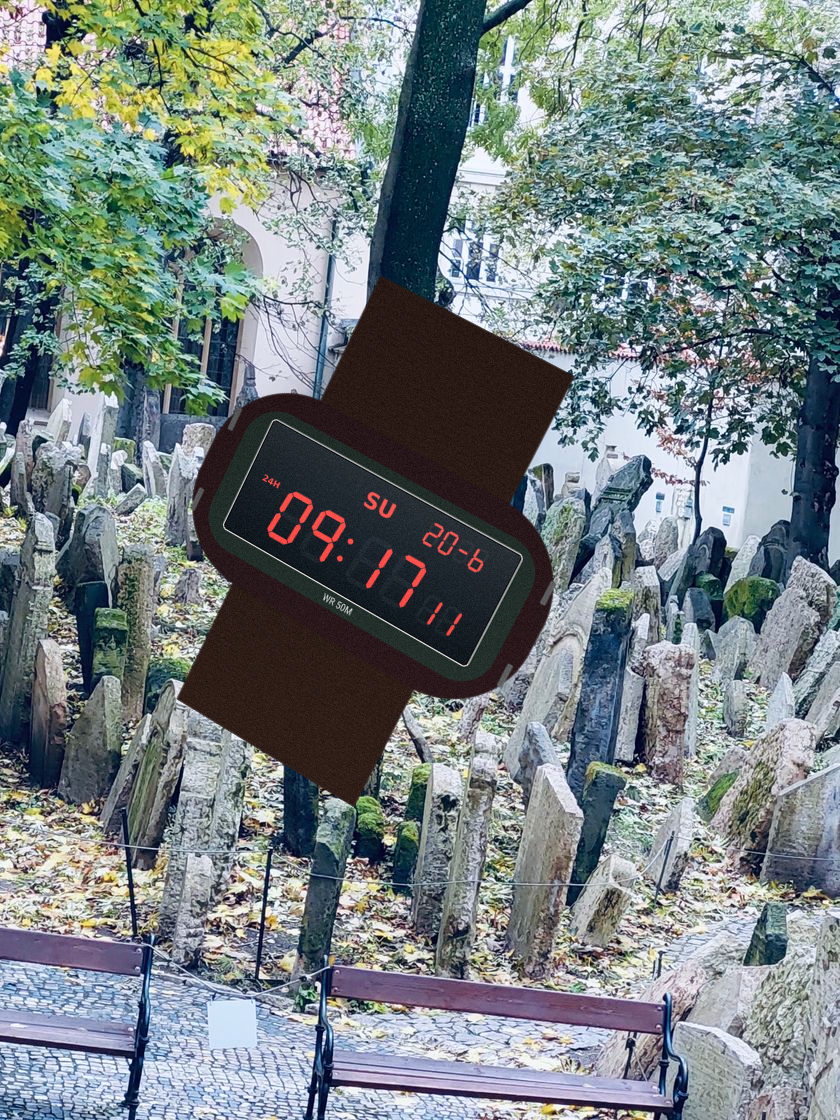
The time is 9:17:11
